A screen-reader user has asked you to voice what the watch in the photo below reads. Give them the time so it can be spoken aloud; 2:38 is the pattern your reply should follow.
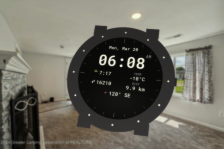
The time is 6:08
